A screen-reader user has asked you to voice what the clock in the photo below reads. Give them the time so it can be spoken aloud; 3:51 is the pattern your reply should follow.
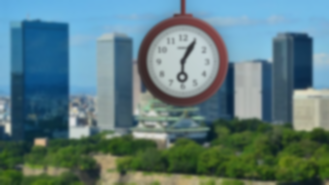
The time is 6:05
